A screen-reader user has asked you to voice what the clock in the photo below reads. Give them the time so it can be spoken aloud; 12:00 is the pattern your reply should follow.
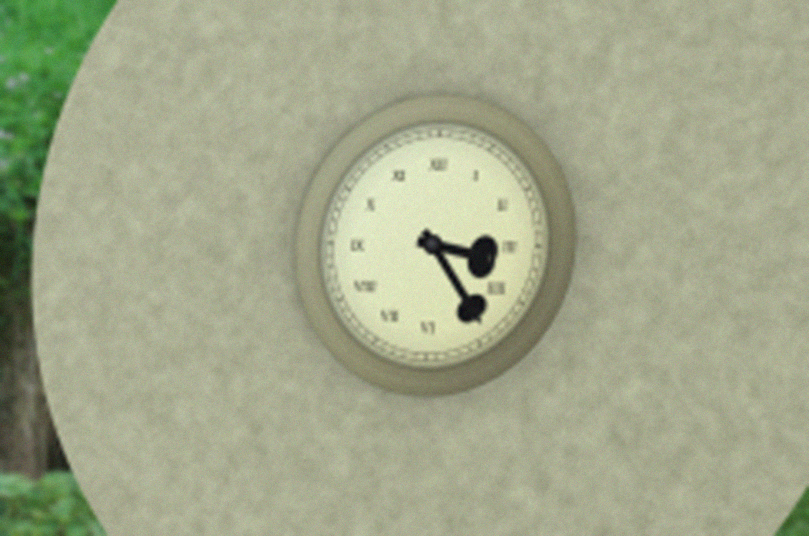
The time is 3:24
